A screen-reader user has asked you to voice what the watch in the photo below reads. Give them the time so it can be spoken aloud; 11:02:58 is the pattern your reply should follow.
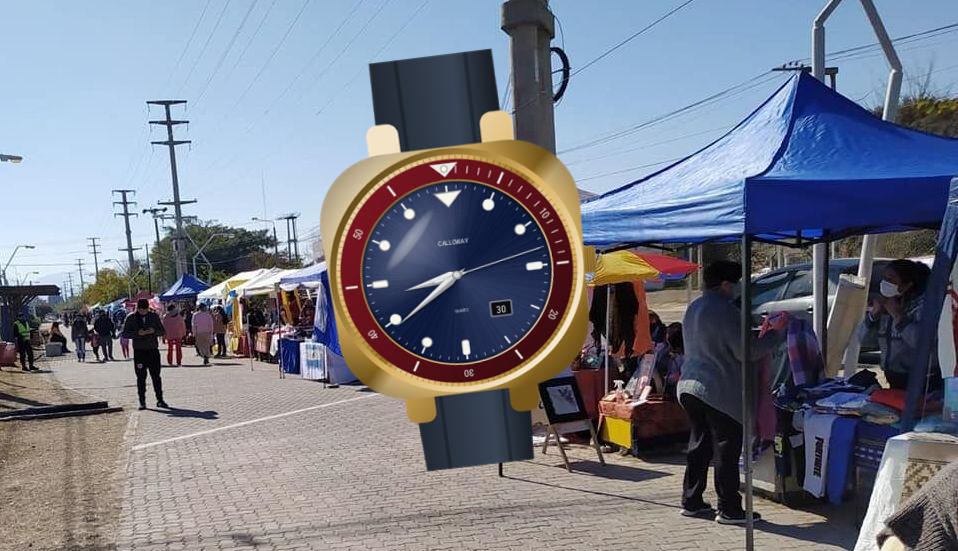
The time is 8:39:13
